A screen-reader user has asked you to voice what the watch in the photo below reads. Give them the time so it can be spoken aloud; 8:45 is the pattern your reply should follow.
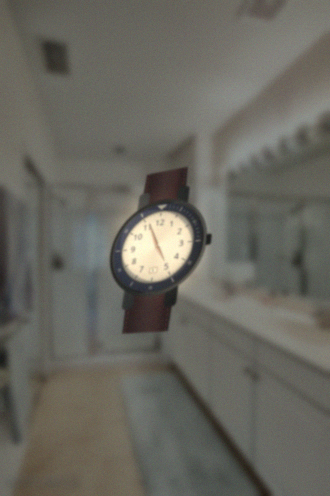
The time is 4:56
